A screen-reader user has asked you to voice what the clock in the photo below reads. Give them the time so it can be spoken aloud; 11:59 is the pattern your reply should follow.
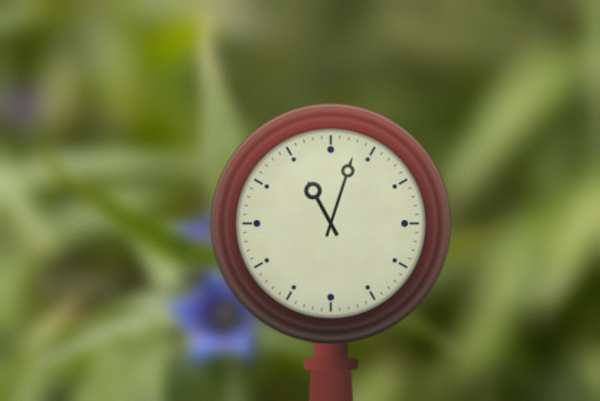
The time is 11:03
